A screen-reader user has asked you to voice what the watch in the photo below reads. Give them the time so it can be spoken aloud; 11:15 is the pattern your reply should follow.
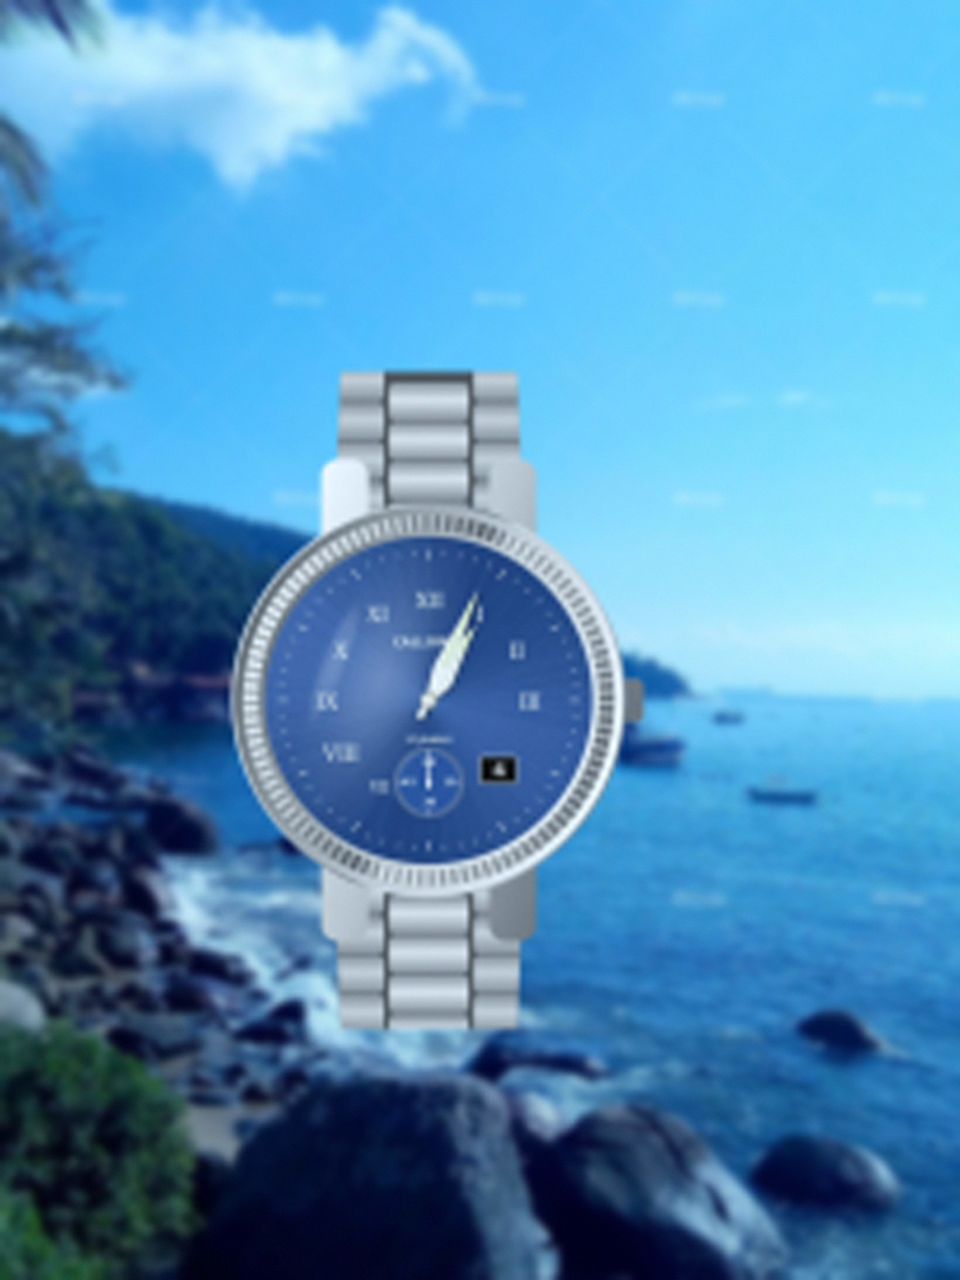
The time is 1:04
